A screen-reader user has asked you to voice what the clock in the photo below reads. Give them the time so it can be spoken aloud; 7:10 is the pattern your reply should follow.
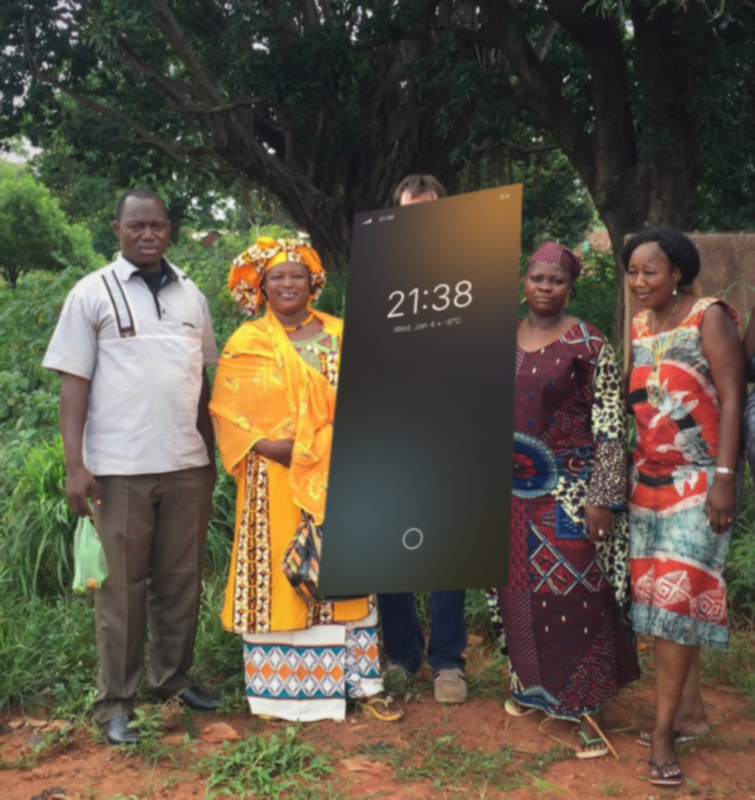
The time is 21:38
